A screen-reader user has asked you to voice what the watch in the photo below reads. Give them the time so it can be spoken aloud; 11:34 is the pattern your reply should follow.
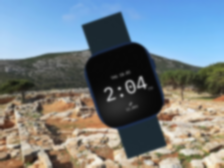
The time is 2:04
